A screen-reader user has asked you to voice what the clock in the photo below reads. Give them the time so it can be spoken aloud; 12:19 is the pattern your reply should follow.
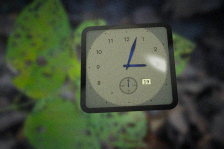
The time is 3:03
